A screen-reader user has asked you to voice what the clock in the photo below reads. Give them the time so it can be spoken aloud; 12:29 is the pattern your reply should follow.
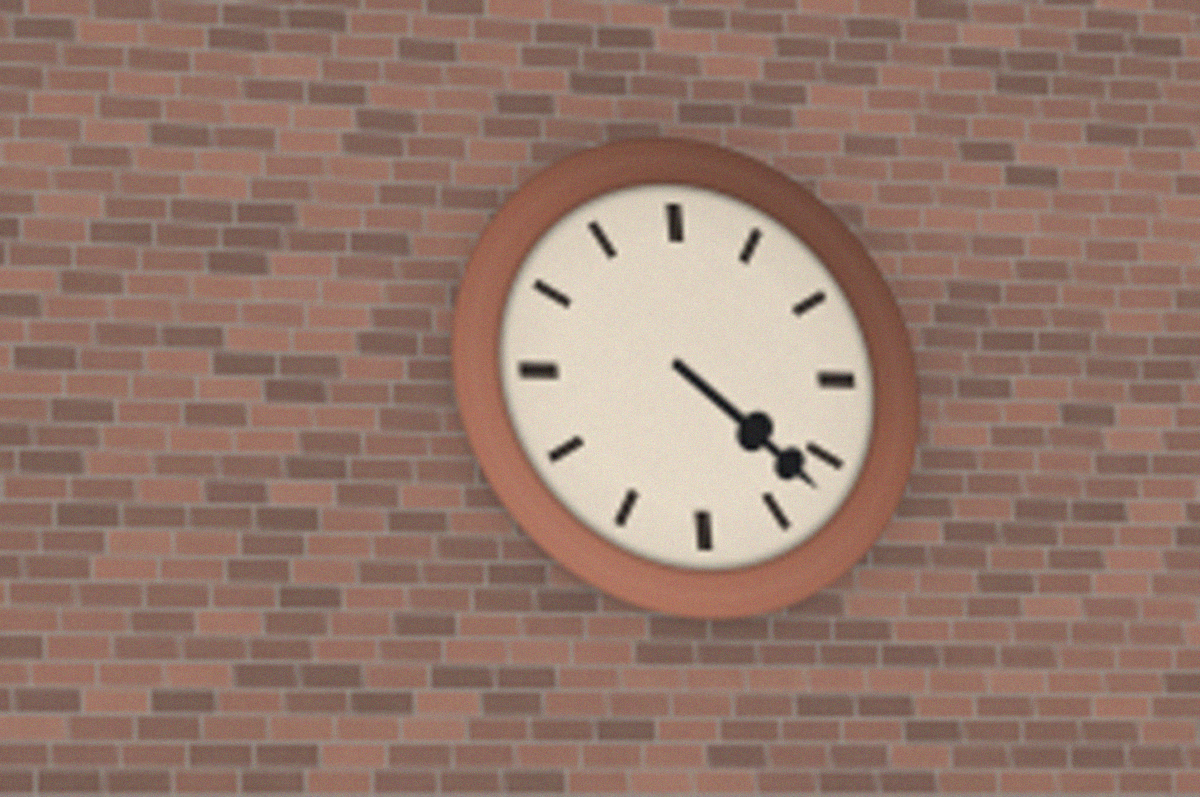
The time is 4:22
